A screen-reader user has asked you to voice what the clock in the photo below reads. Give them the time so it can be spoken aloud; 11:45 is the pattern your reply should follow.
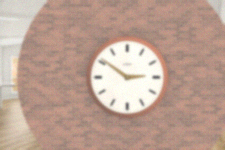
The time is 2:51
